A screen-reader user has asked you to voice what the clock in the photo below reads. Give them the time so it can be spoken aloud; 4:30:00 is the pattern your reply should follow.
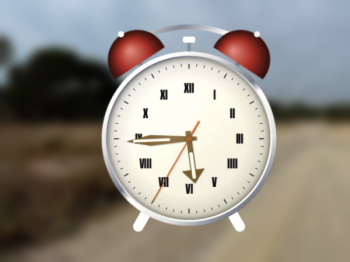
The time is 5:44:35
